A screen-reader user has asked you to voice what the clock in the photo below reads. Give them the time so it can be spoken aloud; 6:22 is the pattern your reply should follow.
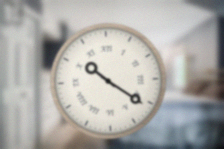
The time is 10:21
